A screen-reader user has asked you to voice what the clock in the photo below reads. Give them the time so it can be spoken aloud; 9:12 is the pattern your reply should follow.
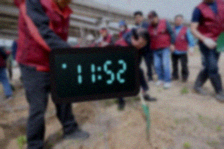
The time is 11:52
